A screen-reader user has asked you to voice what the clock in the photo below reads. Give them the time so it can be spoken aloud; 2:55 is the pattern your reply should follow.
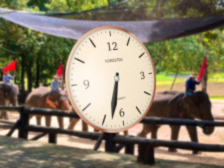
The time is 6:33
